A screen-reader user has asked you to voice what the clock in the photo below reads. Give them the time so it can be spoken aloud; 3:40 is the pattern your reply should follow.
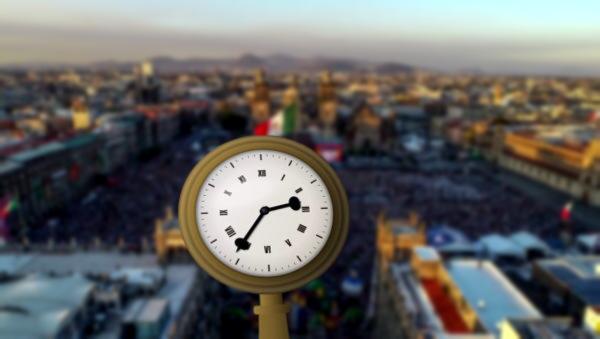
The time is 2:36
